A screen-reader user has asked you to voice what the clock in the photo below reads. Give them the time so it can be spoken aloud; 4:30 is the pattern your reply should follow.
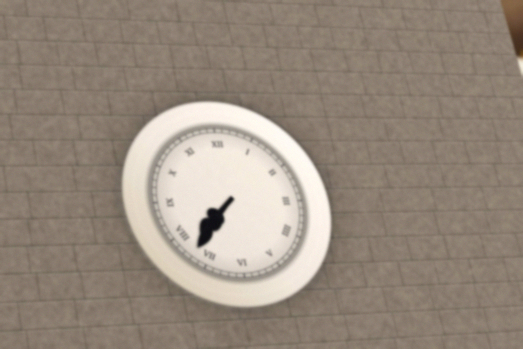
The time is 7:37
